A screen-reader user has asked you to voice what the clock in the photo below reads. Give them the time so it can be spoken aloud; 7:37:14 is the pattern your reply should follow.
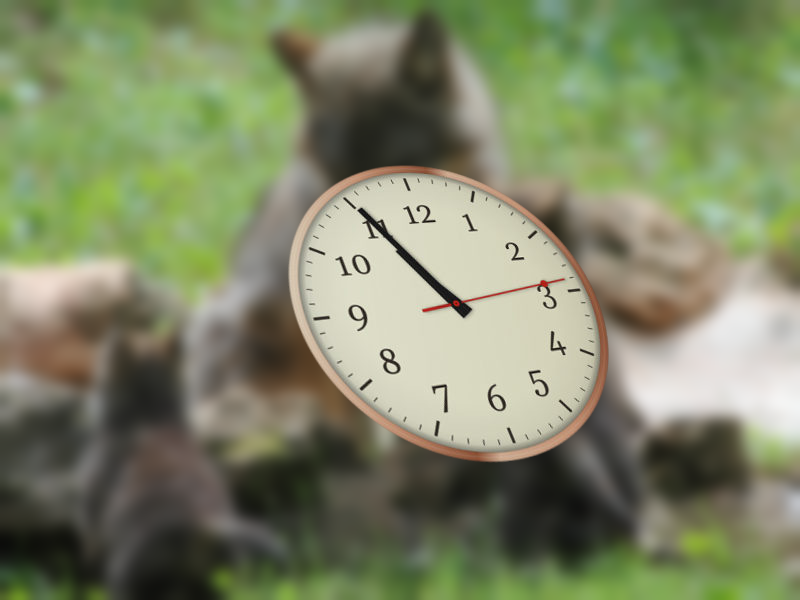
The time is 10:55:14
